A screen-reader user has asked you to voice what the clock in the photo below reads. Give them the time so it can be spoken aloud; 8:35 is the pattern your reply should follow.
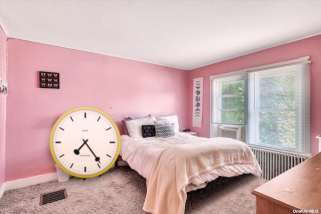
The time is 7:24
